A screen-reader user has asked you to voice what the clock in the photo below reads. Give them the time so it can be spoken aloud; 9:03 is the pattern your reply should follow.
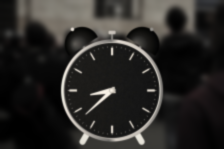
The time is 8:38
